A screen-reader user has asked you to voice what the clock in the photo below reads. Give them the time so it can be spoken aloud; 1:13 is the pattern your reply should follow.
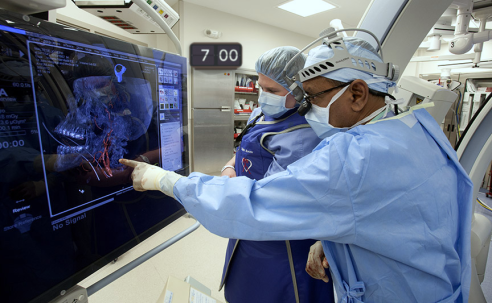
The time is 7:00
